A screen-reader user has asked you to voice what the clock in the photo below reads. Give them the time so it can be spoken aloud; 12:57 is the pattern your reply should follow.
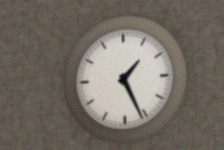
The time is 1:26
